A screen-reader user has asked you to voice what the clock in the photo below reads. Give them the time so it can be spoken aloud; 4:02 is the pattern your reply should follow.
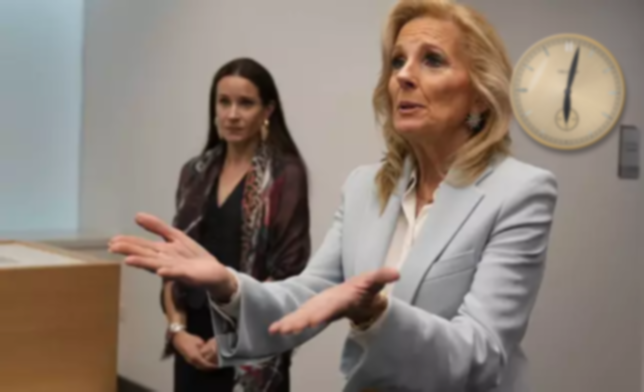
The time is 6:02
